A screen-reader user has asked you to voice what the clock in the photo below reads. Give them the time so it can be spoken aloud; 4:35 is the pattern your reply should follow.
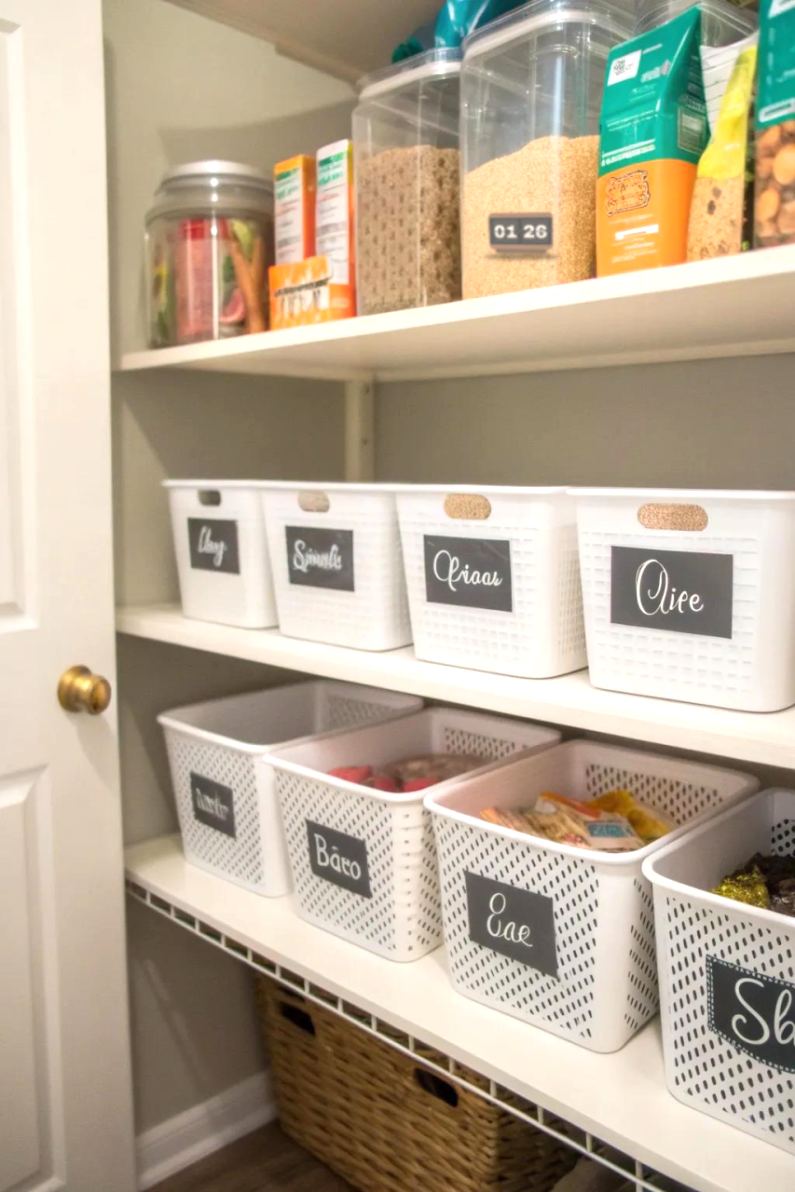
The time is 1:26
